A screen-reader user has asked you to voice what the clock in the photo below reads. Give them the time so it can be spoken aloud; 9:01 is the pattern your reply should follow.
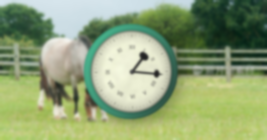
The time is 1:16
